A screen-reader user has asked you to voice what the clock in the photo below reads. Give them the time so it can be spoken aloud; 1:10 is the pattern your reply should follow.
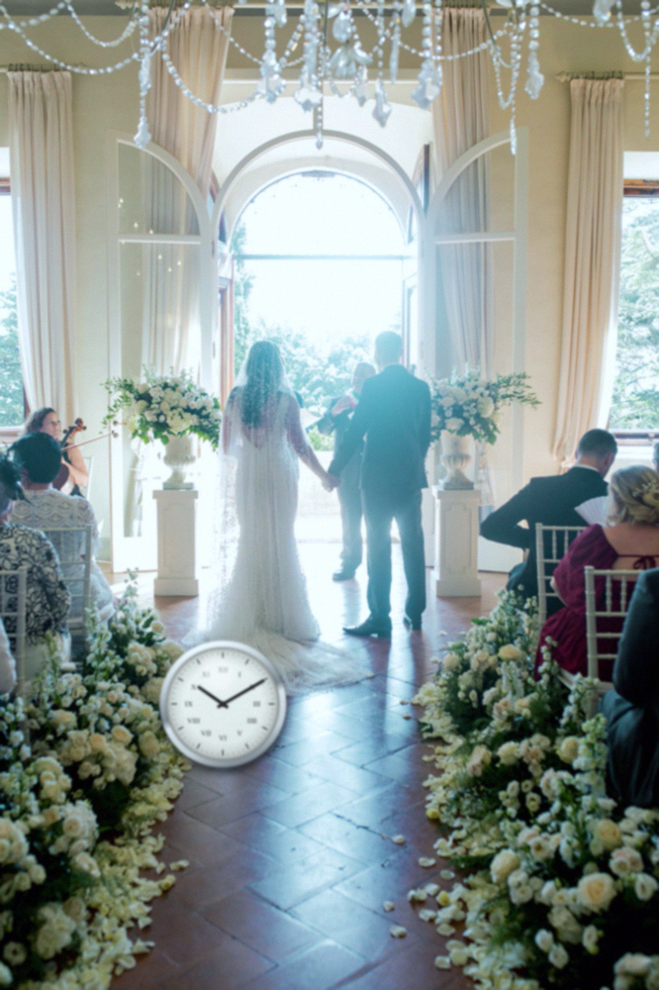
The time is 10:10
